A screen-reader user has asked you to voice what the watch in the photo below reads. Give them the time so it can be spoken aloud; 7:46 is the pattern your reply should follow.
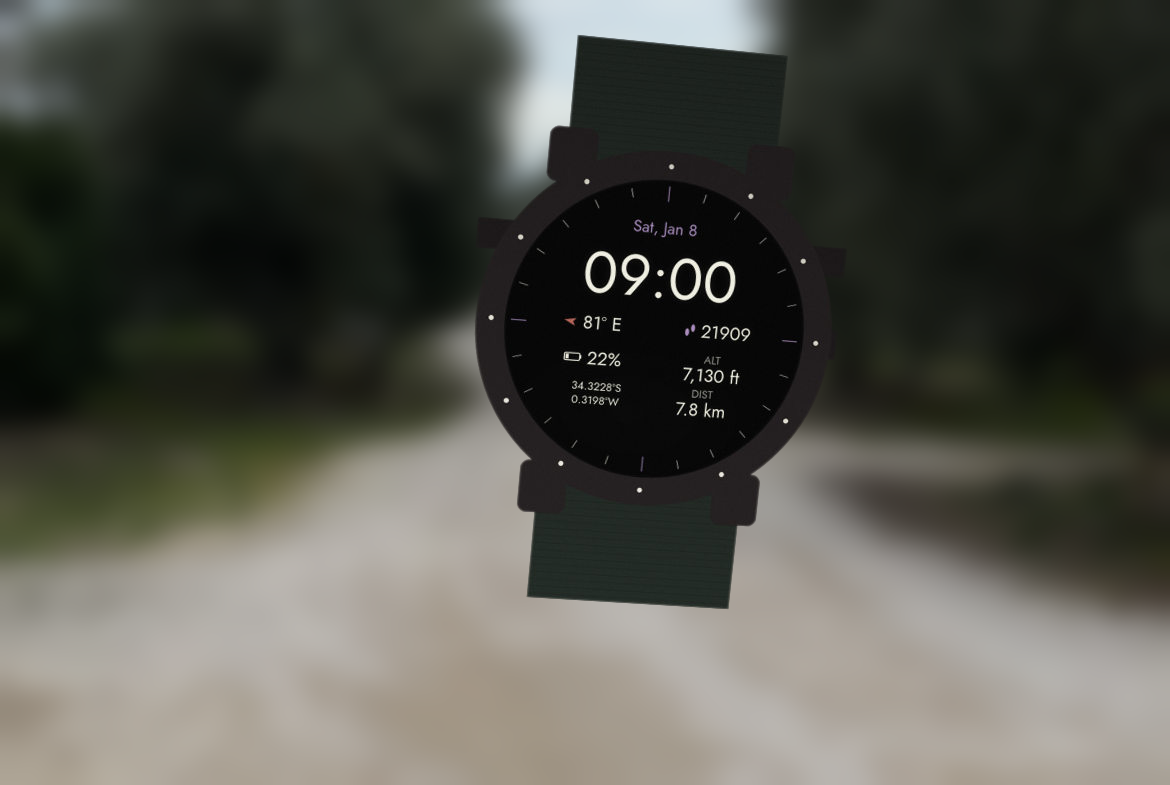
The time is 9:00
